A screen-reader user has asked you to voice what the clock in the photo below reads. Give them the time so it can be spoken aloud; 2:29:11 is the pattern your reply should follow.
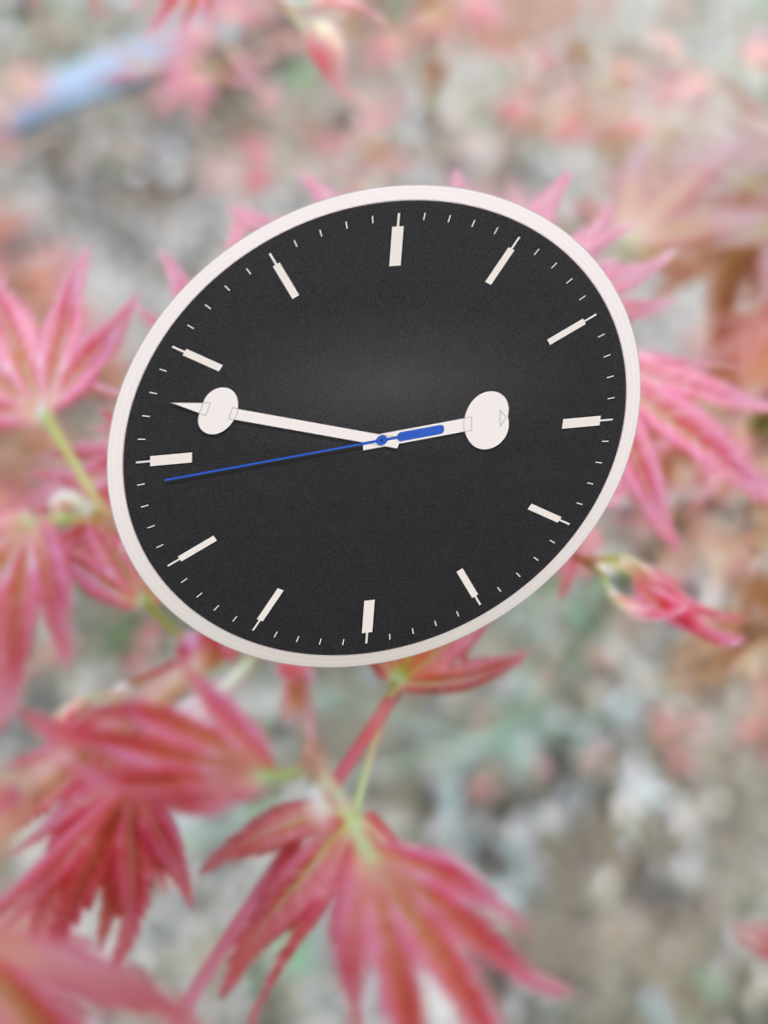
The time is 2:47:44
